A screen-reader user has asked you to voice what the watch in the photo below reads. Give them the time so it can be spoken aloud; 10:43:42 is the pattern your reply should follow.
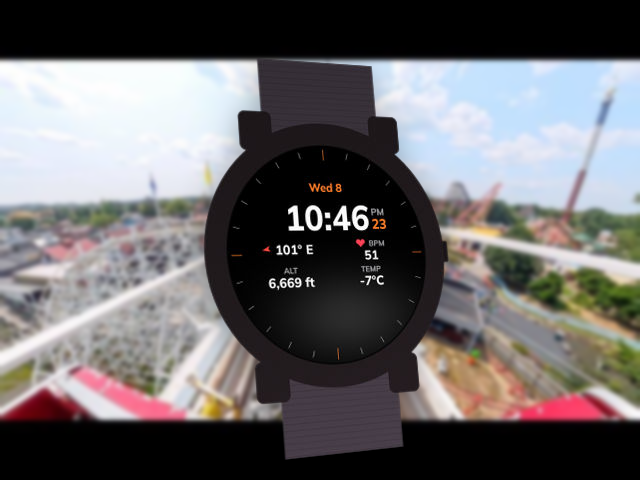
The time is 10:46:23
